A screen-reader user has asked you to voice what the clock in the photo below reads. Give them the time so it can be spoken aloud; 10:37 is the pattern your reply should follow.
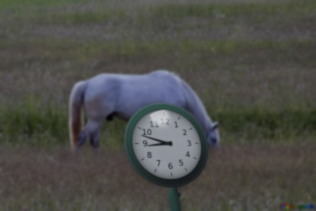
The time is 8:48
